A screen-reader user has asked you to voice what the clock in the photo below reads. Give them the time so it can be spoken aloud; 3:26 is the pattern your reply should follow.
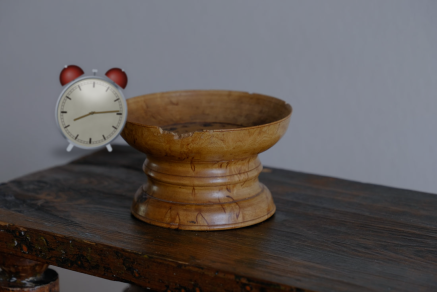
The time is 8:14
